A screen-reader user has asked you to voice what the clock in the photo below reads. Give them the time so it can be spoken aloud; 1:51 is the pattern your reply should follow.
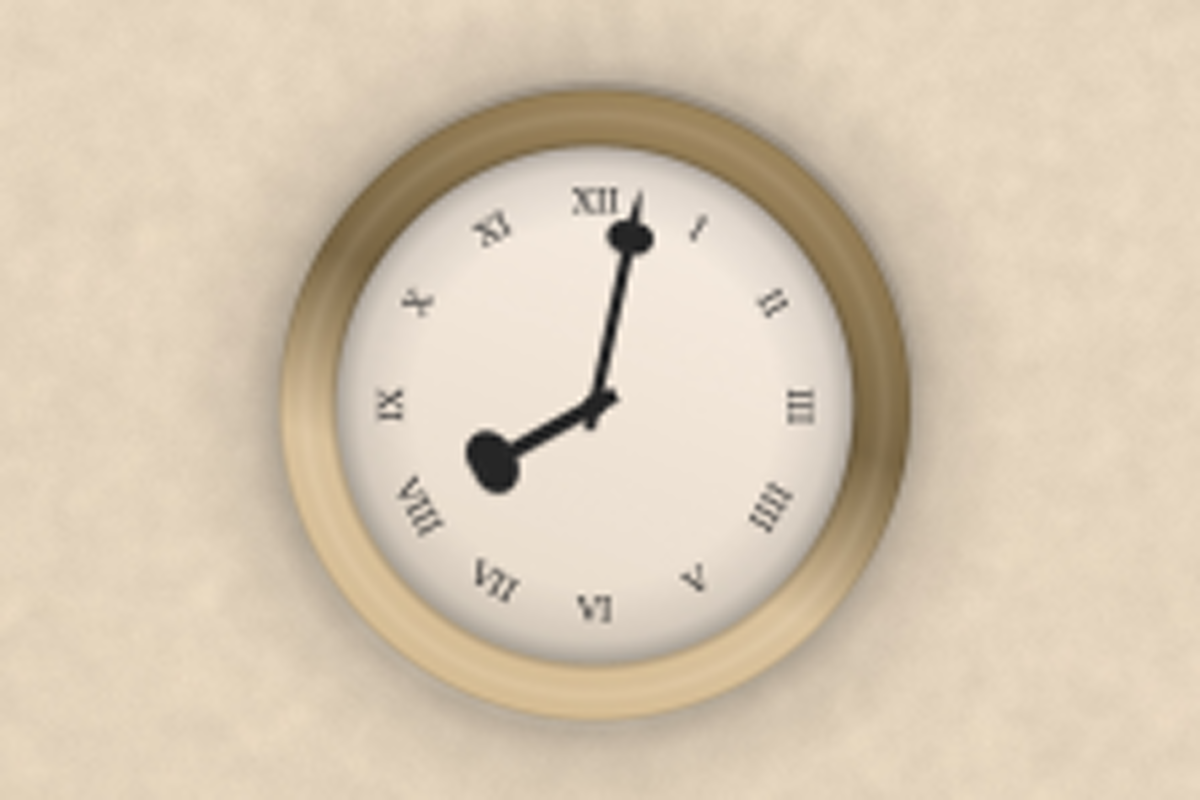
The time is 8:02
